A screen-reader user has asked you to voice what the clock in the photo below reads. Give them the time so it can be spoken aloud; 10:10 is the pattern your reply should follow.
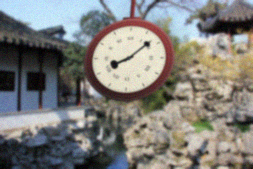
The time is 8:08
